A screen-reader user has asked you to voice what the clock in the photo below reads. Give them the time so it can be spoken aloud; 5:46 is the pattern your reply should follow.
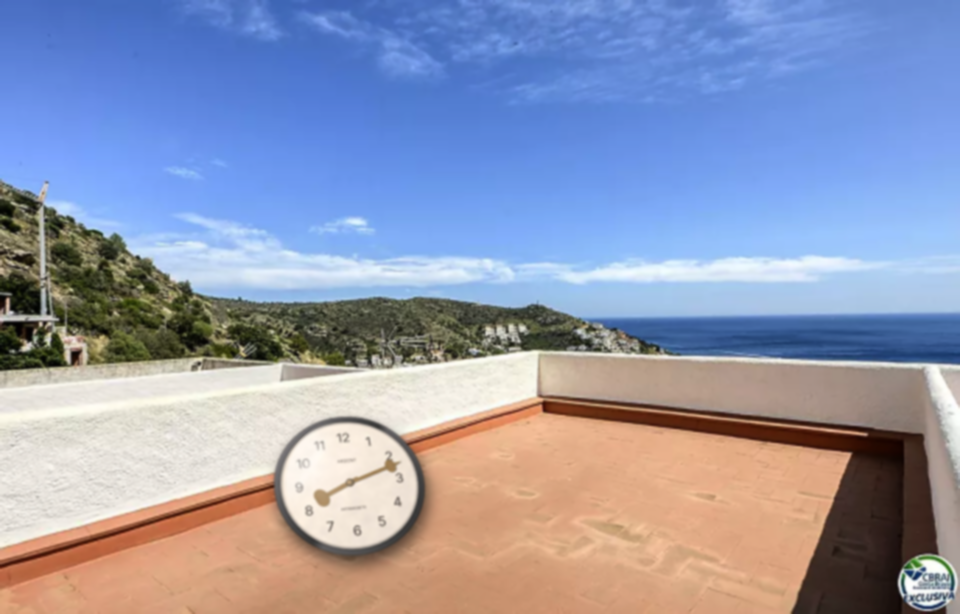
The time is 8:12
